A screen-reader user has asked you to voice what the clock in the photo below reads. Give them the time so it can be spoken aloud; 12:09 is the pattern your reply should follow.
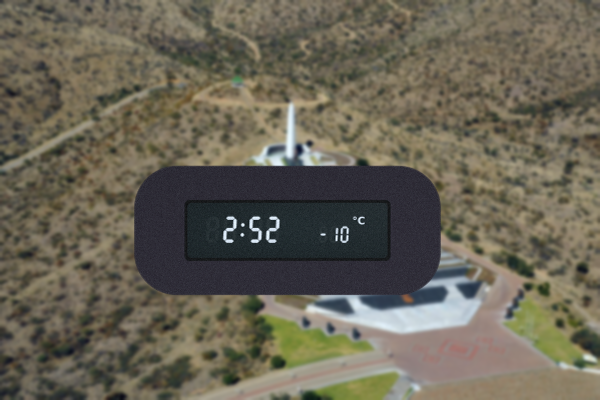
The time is 2:52
